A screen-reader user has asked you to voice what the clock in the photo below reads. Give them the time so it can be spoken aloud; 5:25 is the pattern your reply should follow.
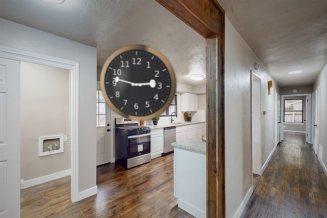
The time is 2:47
